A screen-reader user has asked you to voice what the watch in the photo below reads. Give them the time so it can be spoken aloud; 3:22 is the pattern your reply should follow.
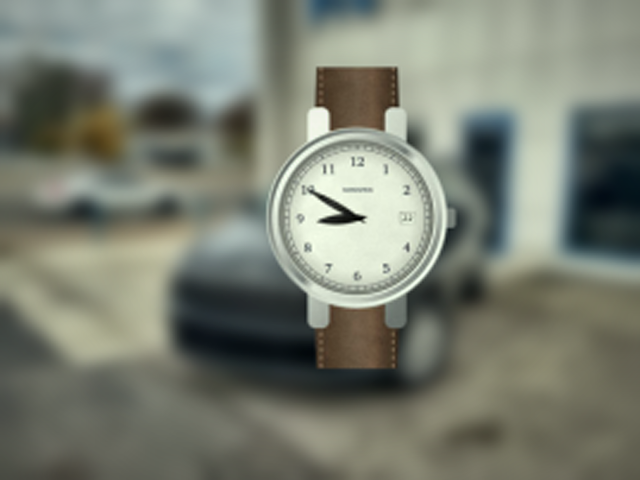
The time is 8:50
